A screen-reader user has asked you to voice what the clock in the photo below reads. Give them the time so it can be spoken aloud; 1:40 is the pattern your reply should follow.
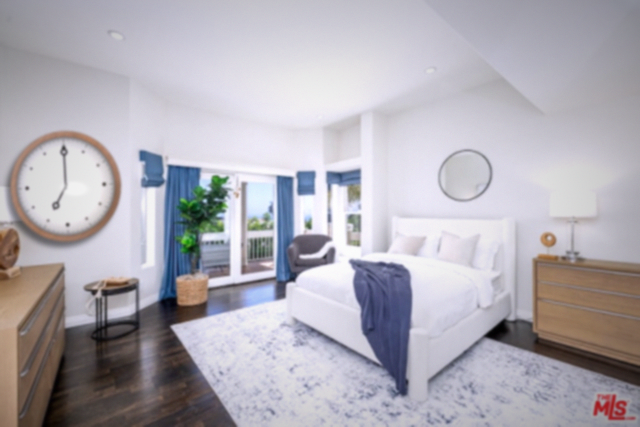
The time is 7:00
